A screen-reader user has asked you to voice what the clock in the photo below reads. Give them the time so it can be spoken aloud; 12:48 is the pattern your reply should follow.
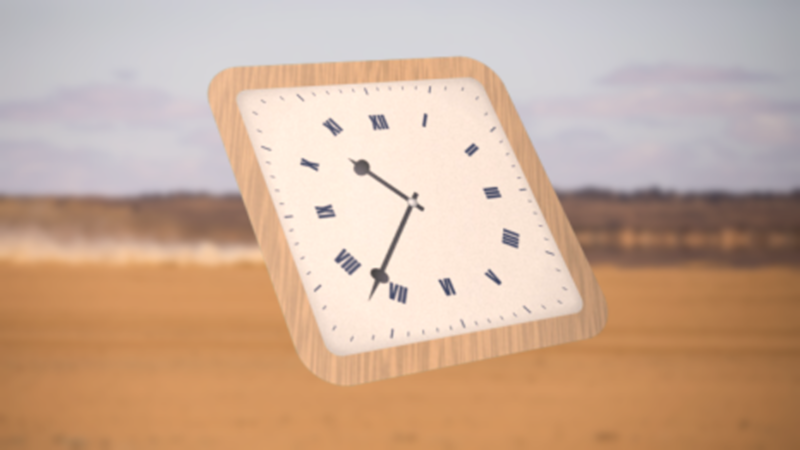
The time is 10:37
